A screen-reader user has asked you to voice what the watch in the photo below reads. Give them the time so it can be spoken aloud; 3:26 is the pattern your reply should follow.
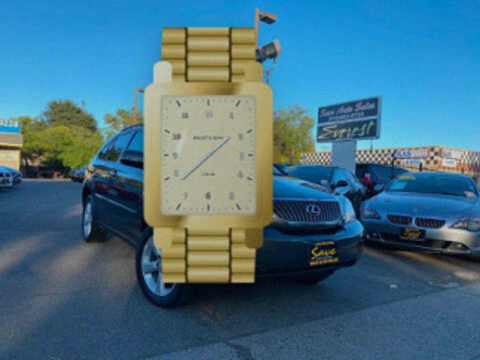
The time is 1:38
